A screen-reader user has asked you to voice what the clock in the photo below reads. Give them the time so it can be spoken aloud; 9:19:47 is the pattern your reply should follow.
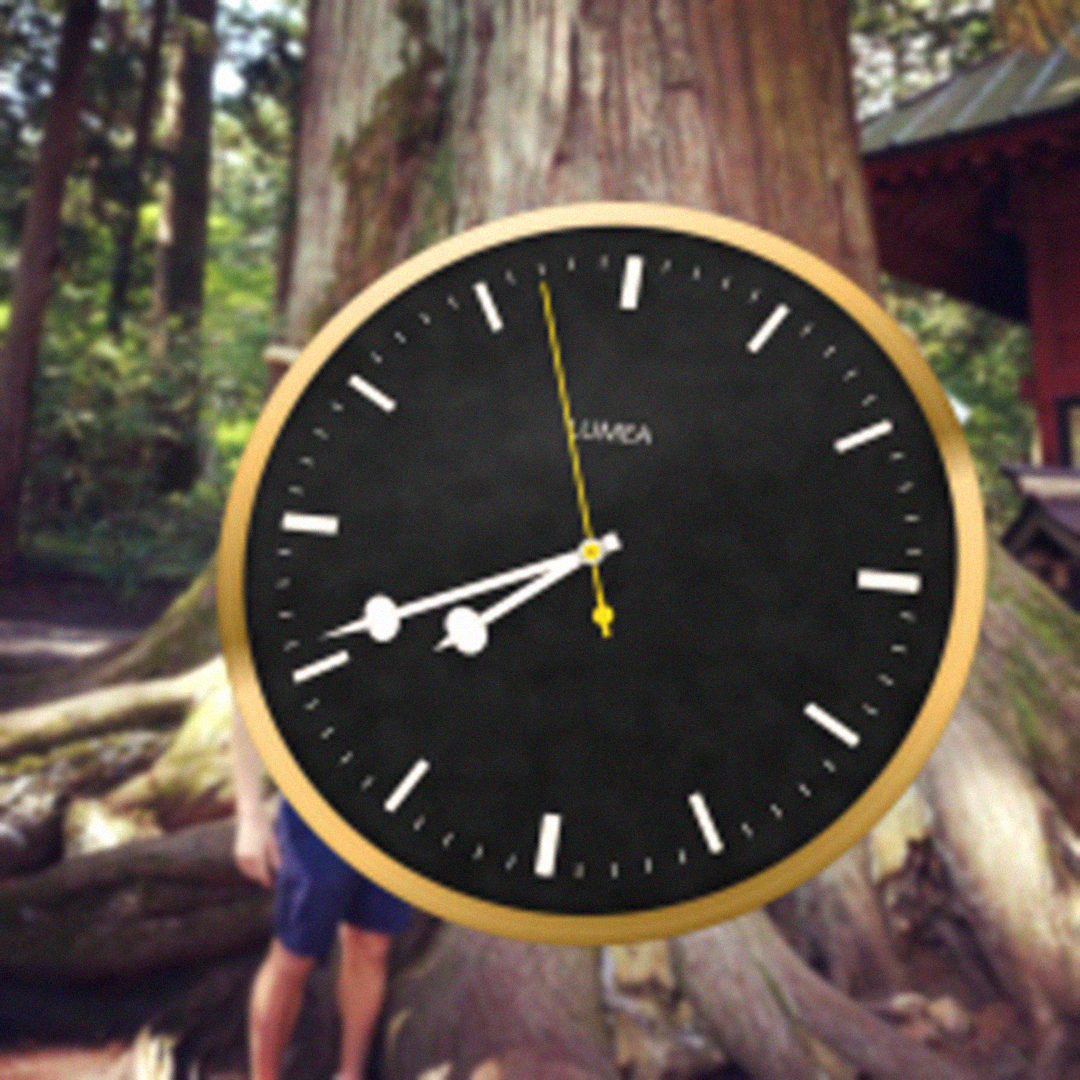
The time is 7:40:57
